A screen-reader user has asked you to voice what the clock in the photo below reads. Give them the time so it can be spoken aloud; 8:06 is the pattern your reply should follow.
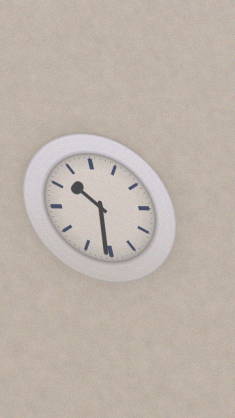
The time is 10:31
